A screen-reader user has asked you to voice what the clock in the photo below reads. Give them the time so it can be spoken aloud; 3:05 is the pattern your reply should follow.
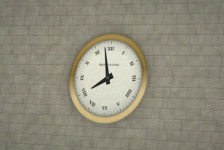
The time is 7:58
